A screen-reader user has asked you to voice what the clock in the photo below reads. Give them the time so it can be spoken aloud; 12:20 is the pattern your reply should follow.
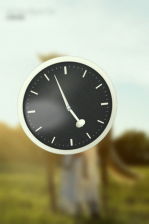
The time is 4:57
